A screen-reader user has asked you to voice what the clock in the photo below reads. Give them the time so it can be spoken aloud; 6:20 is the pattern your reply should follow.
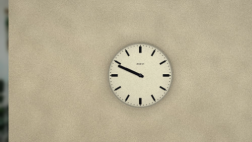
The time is 9:49
